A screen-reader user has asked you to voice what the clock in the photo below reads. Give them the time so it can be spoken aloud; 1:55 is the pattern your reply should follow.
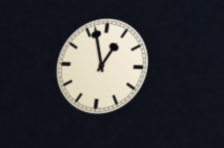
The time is 12:57
